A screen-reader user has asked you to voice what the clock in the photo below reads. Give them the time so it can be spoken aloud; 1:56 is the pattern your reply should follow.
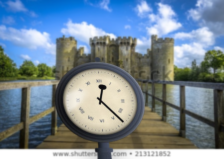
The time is 12:23
